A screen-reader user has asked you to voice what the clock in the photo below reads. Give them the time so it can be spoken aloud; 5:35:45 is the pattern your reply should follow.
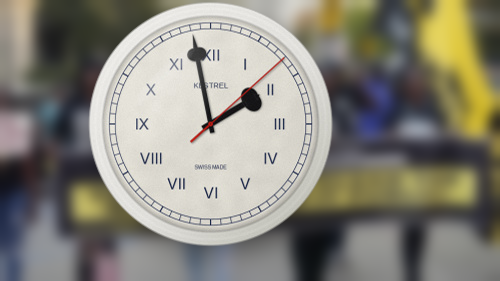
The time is 1:58:08
